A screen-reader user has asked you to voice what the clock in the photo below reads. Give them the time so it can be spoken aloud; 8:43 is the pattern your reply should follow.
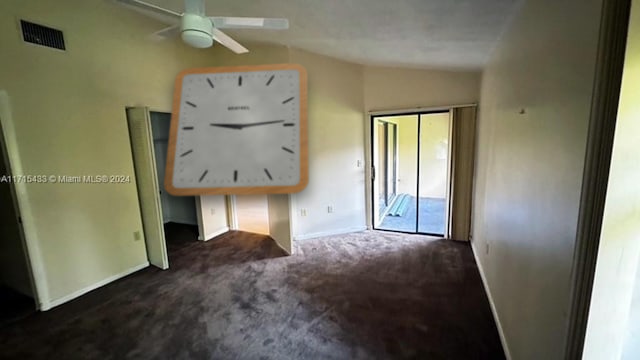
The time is 9:14
